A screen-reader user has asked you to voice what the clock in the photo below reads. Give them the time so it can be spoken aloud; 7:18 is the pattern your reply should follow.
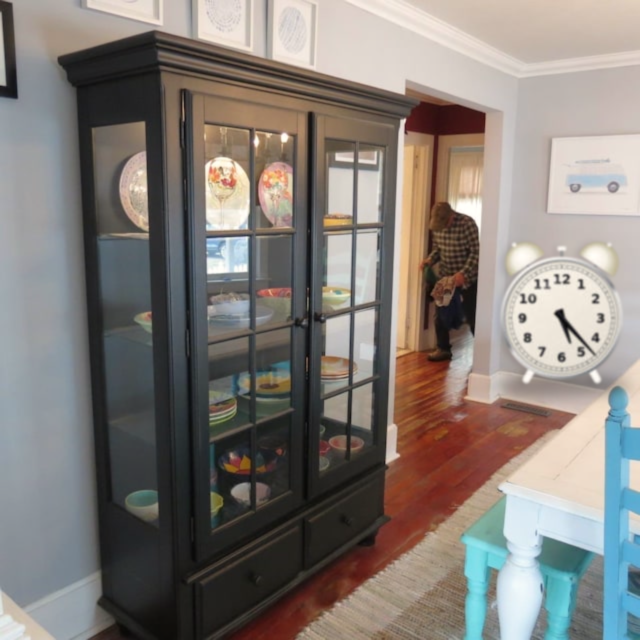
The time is 5:23
